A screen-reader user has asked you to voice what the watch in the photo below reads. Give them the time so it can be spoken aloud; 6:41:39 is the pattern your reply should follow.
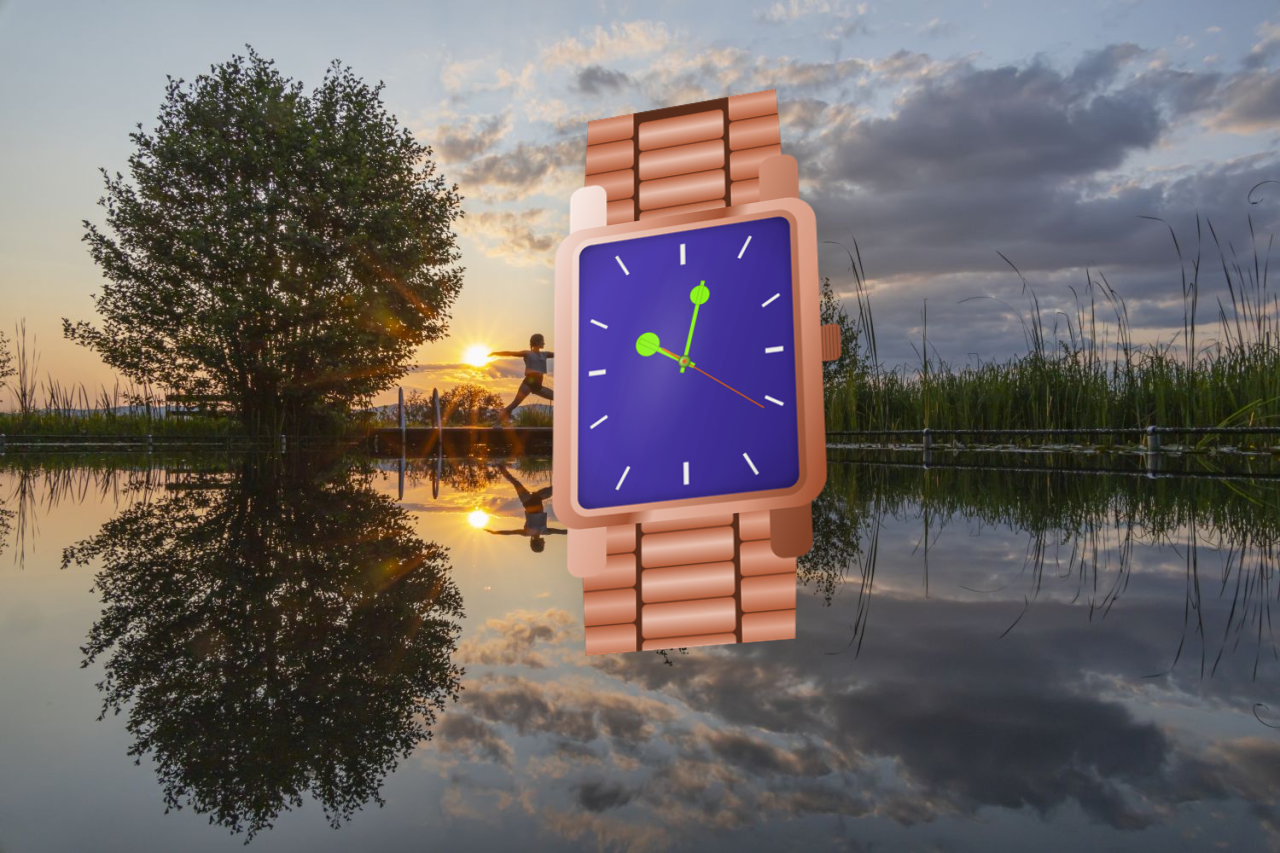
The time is 10:02:21
